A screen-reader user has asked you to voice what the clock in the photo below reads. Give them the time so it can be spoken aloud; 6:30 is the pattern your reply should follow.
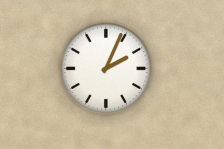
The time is 2:04
